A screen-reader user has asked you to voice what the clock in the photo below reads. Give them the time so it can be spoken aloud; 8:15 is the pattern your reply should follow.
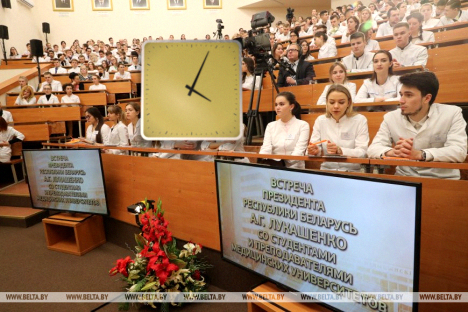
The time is 4:04
